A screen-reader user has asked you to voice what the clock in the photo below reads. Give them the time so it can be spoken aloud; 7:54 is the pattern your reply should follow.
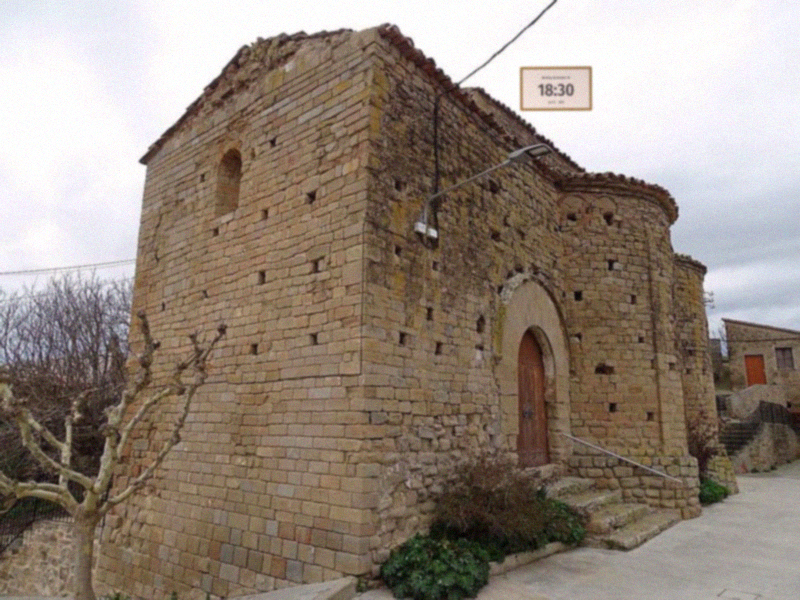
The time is 18:30
